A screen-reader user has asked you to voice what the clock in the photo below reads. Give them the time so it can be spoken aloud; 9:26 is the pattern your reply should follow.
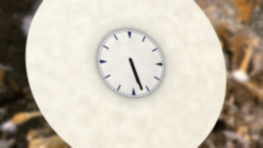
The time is 5:27
